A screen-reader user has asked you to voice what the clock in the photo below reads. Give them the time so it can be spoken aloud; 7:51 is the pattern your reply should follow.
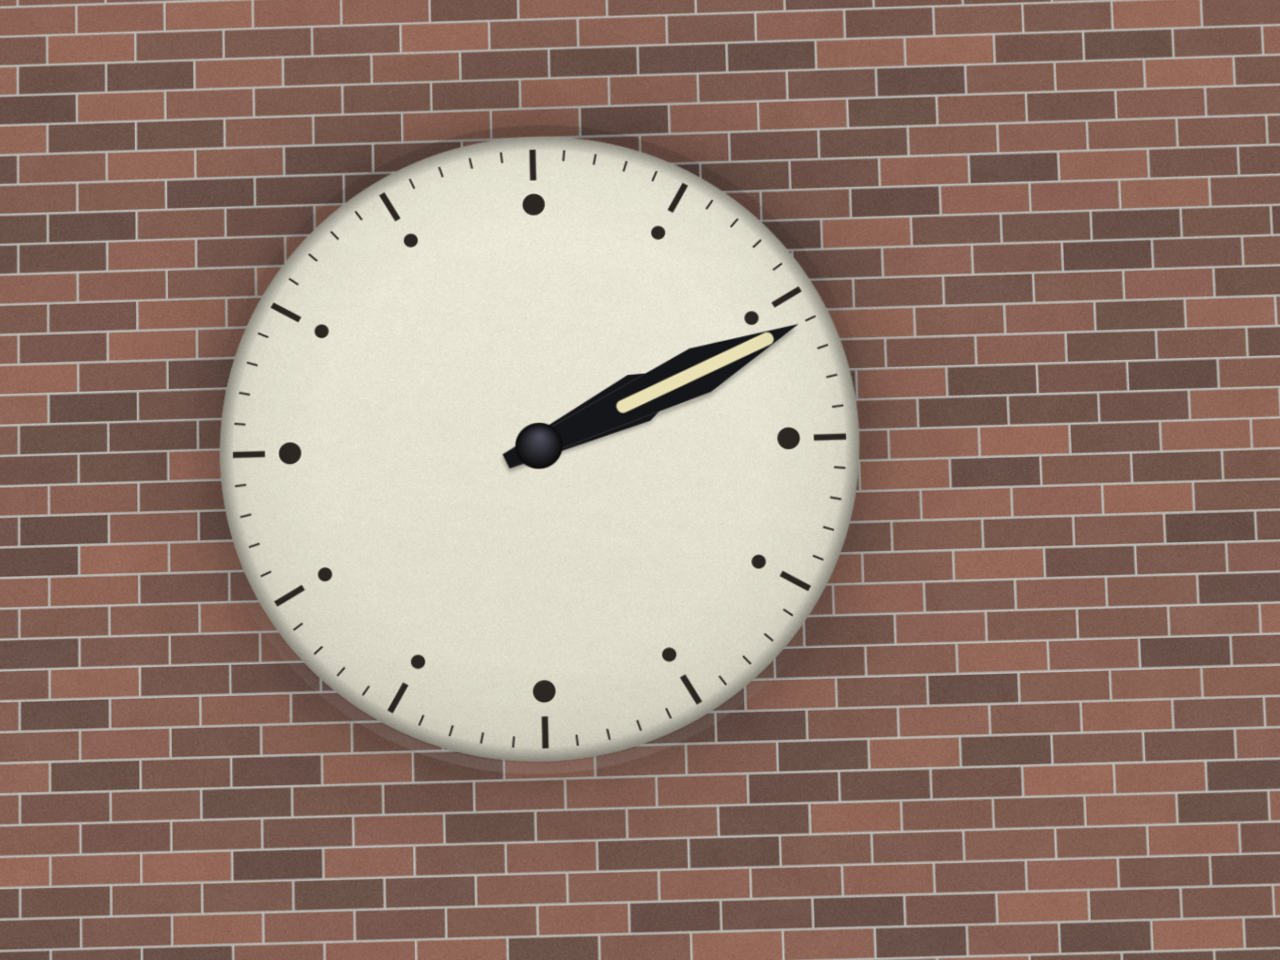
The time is 2:11
